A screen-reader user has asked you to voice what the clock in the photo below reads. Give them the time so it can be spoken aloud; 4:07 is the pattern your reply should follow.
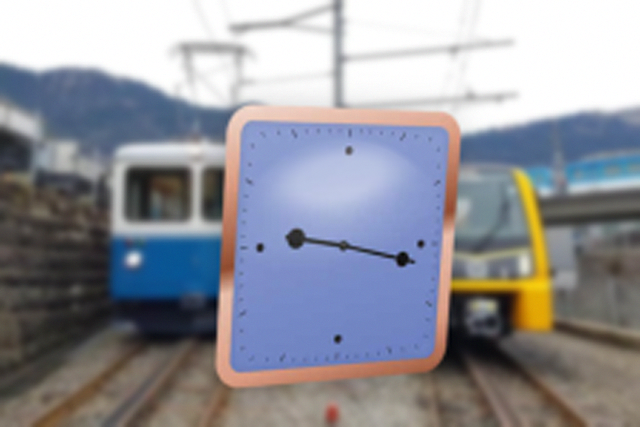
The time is 9:17
